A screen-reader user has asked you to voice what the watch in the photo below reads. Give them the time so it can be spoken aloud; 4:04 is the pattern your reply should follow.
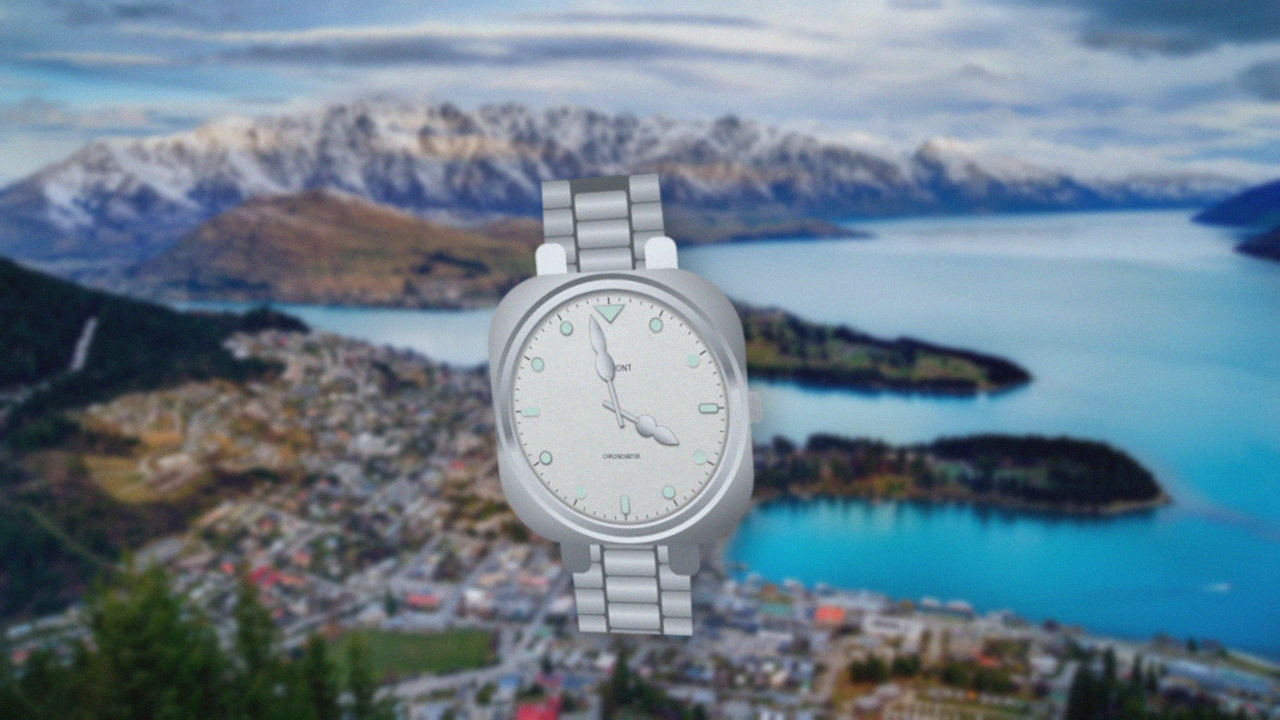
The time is 3:58
